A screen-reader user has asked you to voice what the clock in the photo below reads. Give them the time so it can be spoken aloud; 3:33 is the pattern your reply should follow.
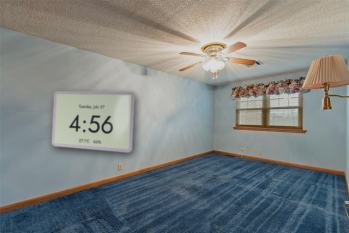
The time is 4:56
